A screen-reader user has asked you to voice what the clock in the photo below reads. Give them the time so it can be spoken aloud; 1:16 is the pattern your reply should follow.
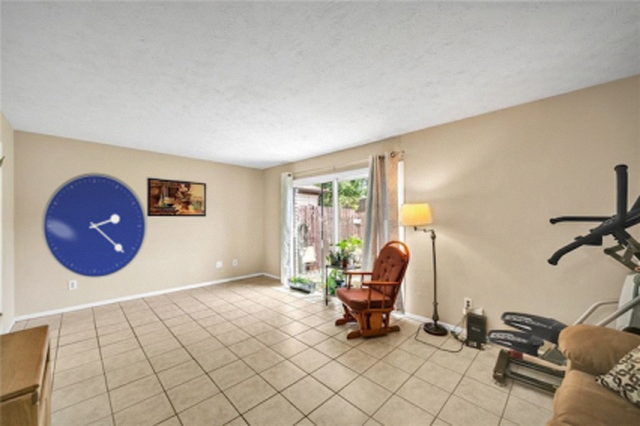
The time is 2:22
